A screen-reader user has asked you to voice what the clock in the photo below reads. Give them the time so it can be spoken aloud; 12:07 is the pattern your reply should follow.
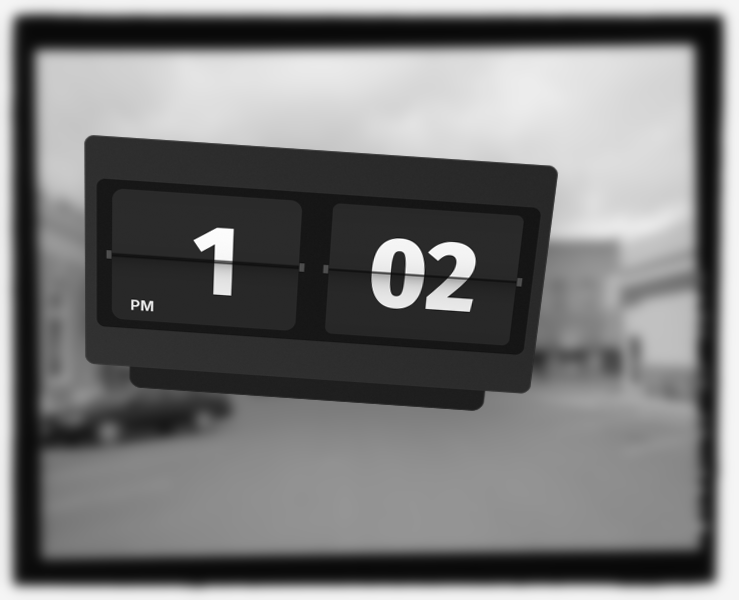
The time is 1:02
